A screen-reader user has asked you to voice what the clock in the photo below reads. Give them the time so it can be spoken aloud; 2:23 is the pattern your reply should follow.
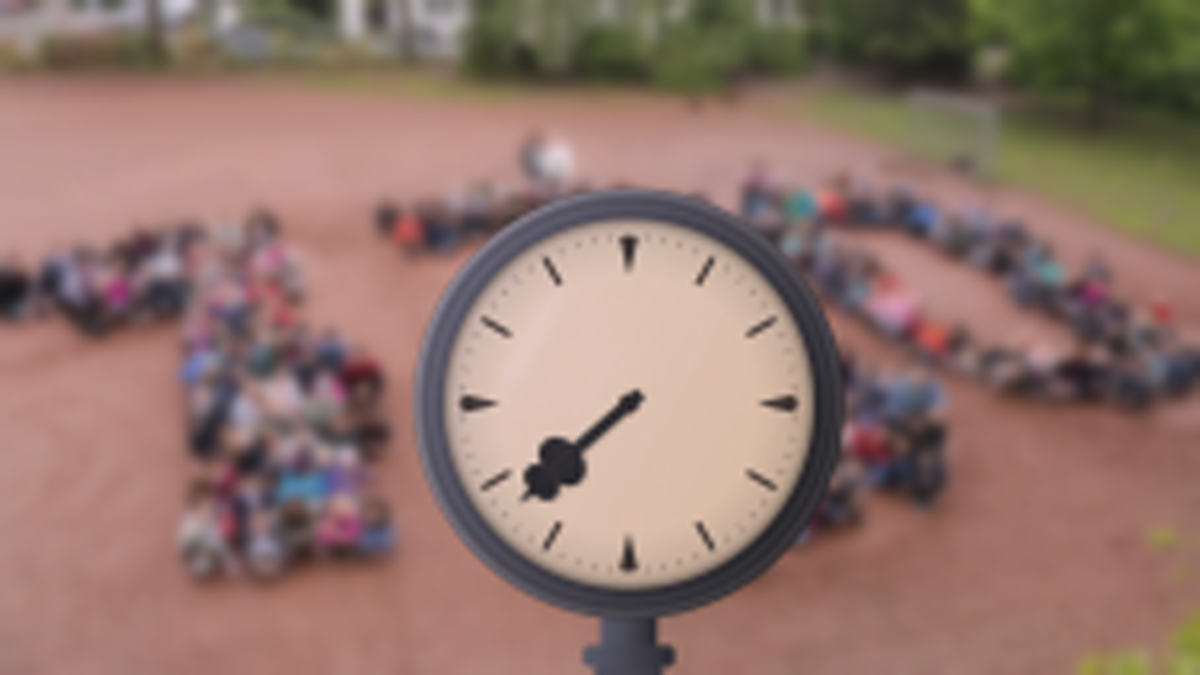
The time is 7:38
